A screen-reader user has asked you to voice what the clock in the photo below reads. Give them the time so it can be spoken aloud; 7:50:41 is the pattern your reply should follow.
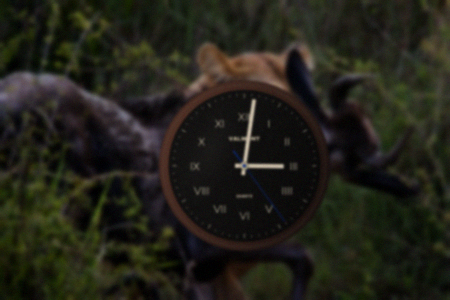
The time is 3:01:24
